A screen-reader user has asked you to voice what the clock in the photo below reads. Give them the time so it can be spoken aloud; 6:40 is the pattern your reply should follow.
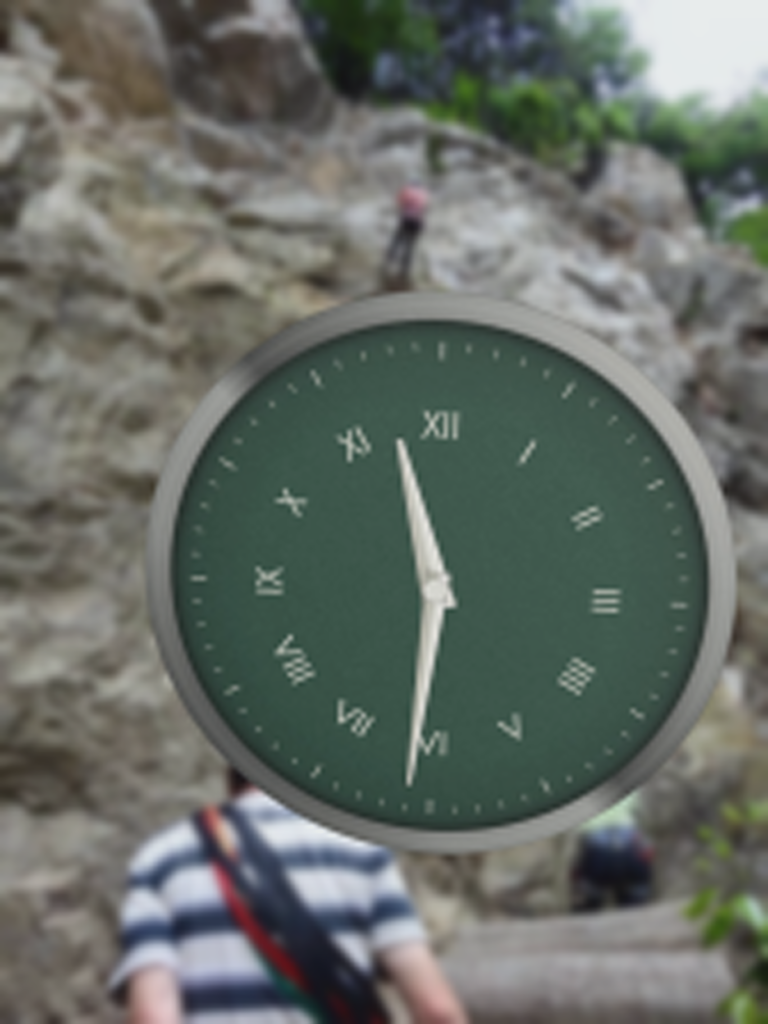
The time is 11:31
